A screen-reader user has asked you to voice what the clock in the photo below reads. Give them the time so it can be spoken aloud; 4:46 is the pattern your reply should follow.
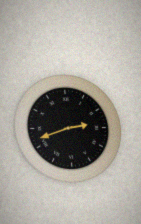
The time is 2:42
